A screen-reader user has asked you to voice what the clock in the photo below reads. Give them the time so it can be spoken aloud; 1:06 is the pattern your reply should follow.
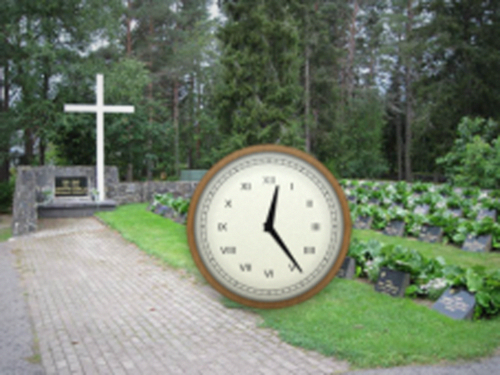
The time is 12:24
